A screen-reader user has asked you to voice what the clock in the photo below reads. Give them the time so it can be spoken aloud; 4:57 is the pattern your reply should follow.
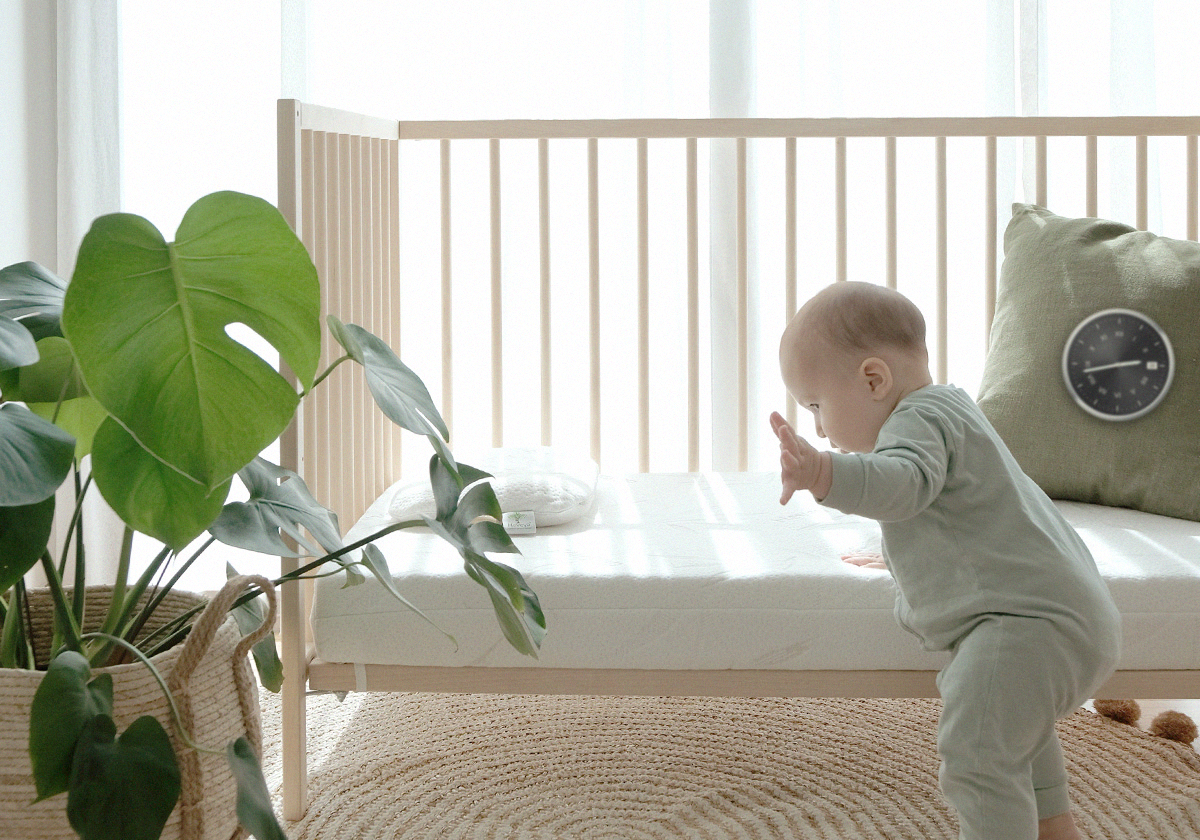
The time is 2:43
